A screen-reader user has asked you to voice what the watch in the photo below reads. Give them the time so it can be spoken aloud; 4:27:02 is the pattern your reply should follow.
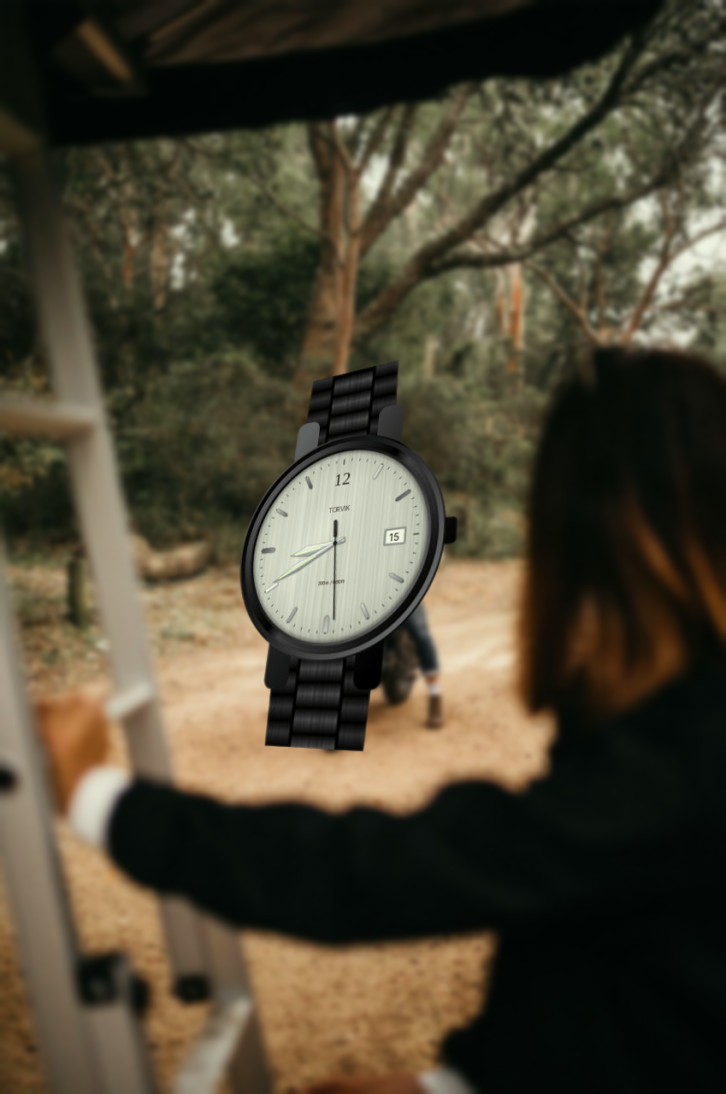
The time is 8:40:29
